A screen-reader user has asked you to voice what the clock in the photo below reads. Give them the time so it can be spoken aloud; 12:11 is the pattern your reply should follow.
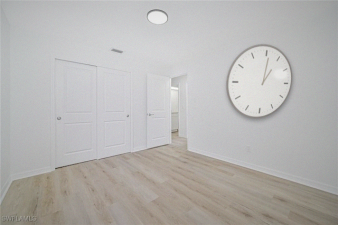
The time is 1:01
